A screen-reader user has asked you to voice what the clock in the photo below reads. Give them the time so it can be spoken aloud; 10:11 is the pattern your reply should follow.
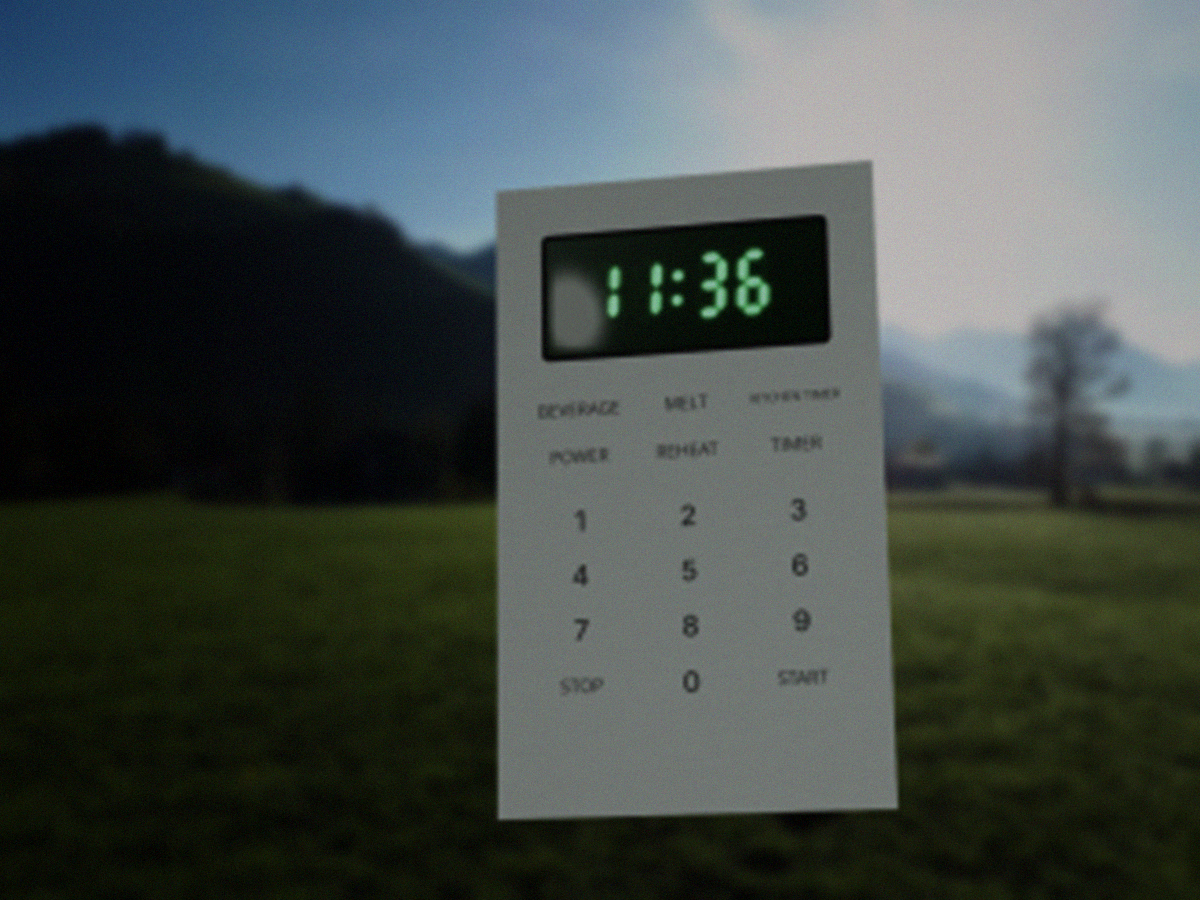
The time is 11:36
